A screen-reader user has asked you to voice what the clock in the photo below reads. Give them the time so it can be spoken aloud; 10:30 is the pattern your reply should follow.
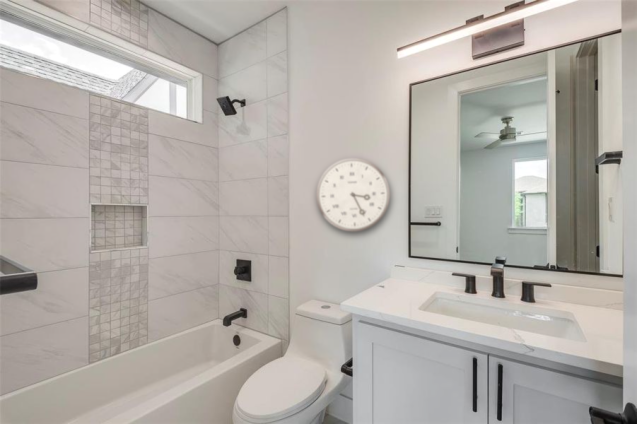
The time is 3:26
